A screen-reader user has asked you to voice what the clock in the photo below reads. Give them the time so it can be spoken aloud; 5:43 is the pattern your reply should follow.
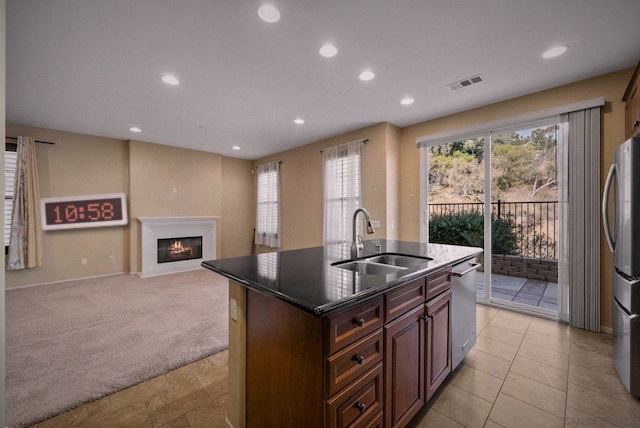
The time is 10:58
